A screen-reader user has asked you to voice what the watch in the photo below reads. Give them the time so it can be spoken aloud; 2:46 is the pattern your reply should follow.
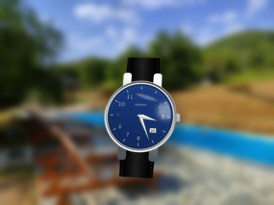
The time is 3:26
